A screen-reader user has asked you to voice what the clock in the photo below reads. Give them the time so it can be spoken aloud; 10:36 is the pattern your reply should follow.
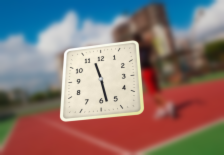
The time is 11:28
